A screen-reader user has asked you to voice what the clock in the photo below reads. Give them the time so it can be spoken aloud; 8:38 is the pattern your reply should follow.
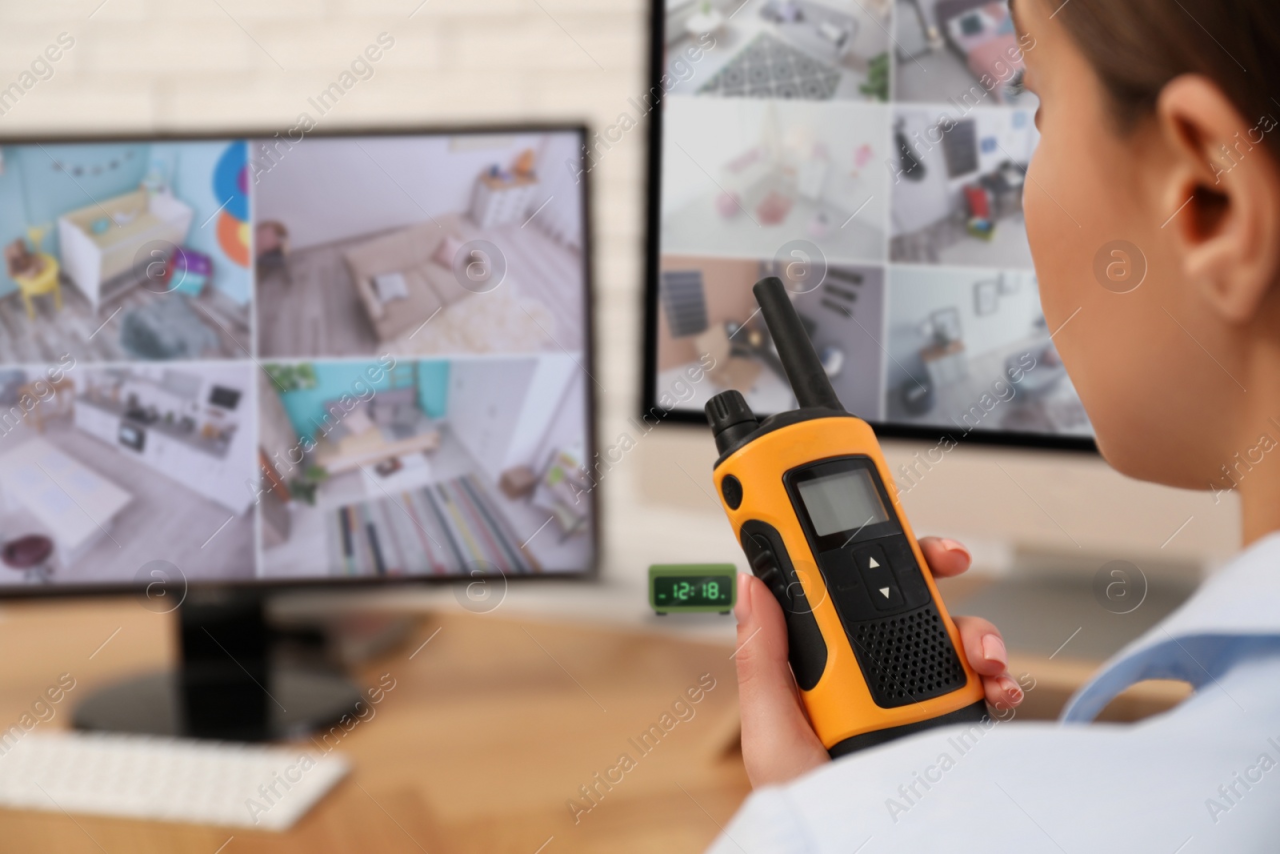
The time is 12:18
